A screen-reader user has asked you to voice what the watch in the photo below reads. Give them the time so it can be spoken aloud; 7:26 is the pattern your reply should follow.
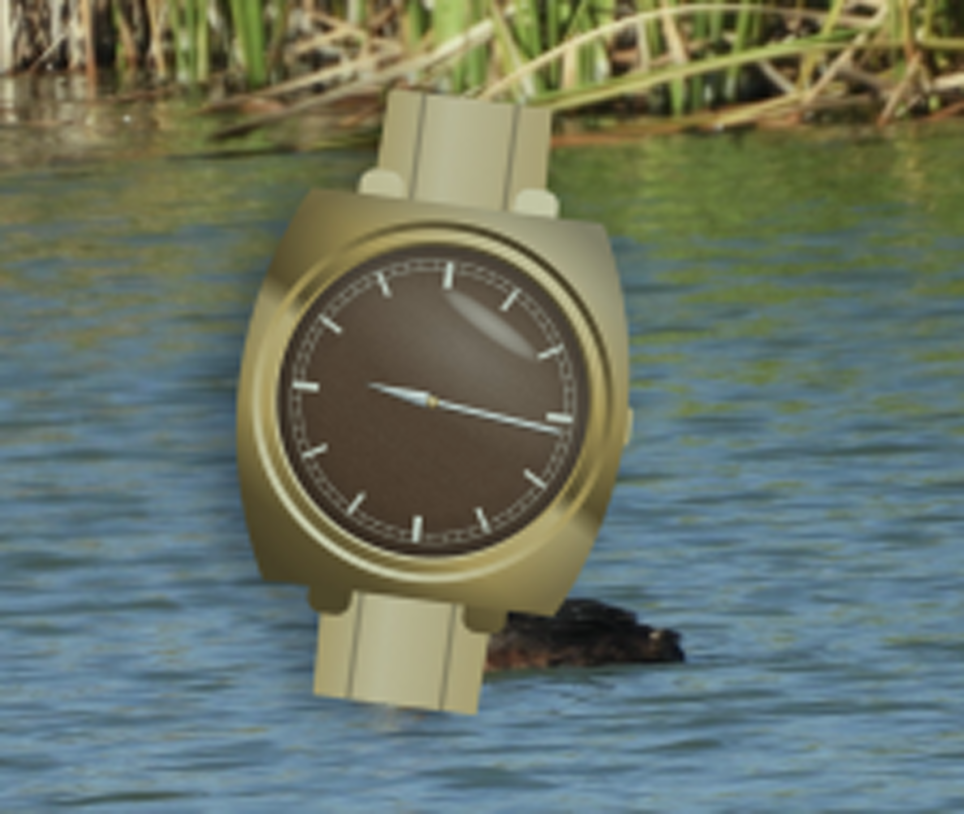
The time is 9:16
